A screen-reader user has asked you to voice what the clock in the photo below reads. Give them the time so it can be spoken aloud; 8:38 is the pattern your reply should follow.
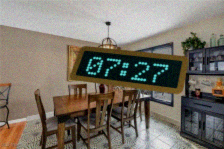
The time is 7:27
